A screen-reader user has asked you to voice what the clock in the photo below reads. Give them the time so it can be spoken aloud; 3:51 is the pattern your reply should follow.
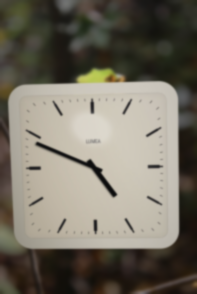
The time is 4:49
